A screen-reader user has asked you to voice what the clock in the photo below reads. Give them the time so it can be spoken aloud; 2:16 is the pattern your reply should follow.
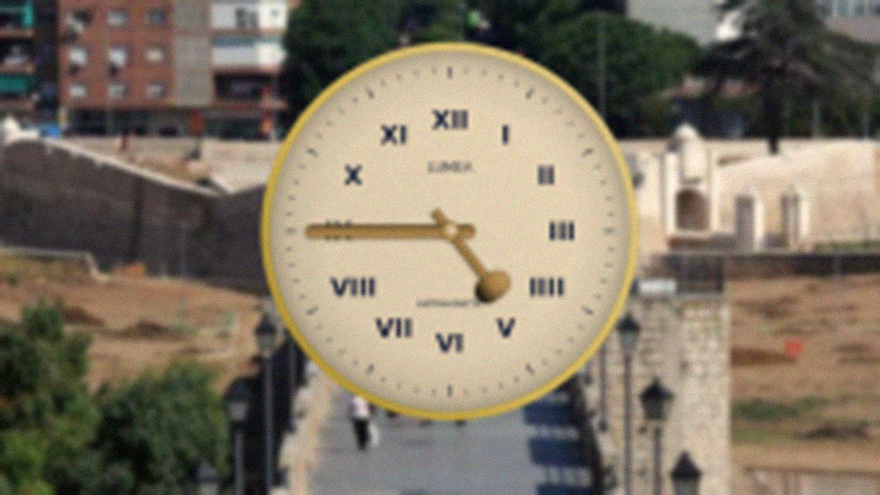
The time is 4:45
